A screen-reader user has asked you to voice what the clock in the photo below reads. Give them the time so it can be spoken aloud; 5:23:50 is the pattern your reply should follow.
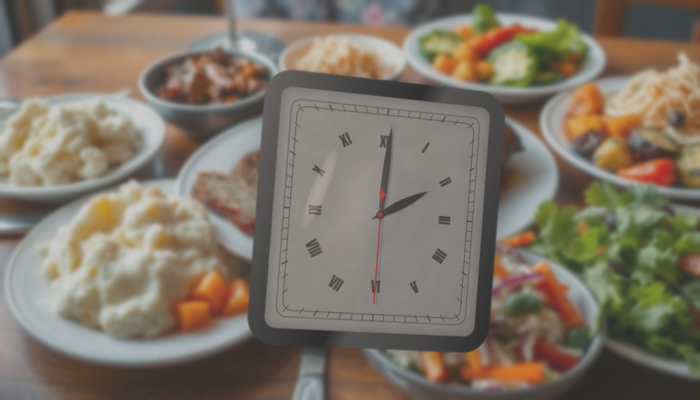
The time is 2:00:30
